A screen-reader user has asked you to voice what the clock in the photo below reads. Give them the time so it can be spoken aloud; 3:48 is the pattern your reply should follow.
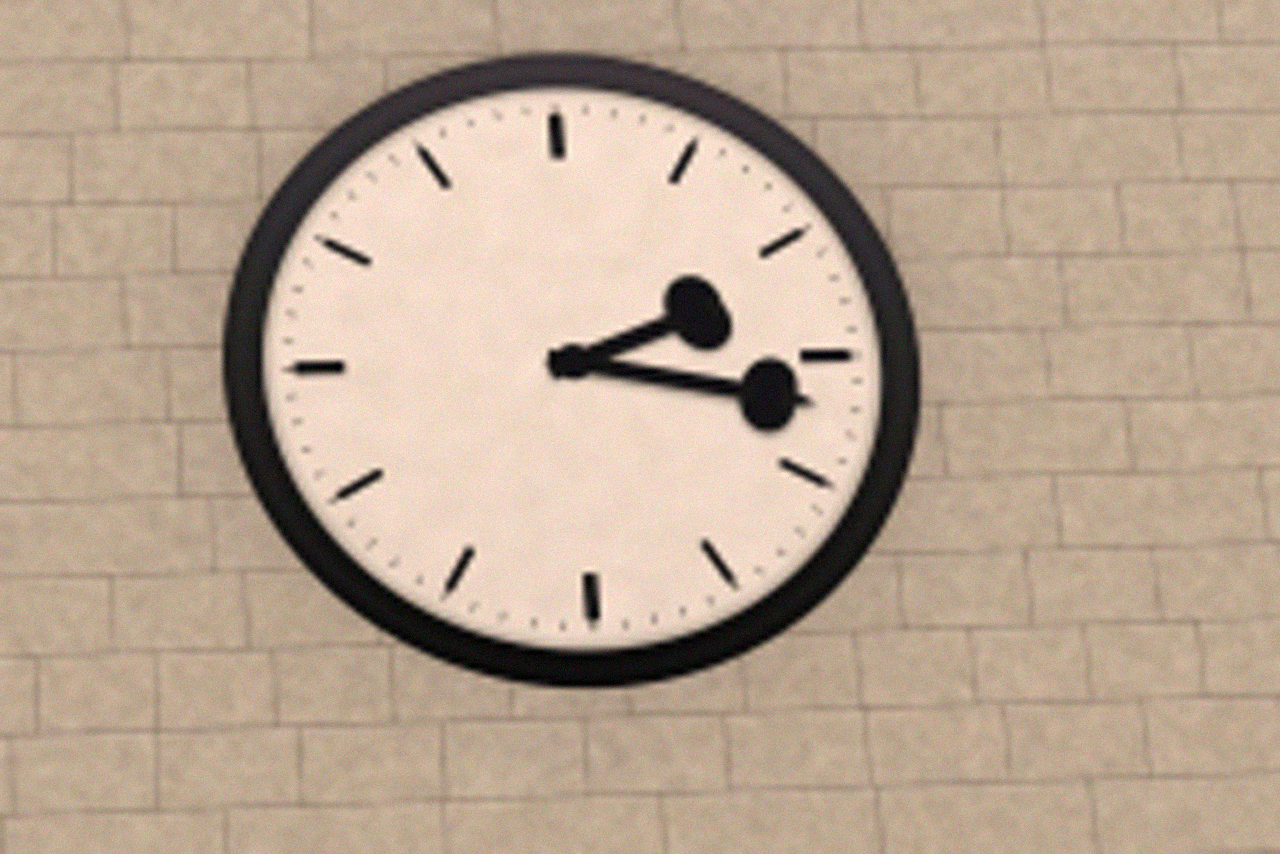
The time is 2:17
